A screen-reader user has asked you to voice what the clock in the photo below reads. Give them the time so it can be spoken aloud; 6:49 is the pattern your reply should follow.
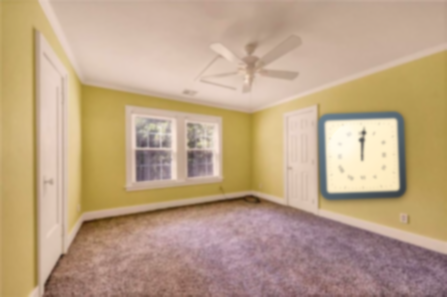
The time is 12:01
